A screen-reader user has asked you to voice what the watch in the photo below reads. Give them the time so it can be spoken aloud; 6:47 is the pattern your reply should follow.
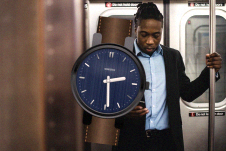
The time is 2:29
